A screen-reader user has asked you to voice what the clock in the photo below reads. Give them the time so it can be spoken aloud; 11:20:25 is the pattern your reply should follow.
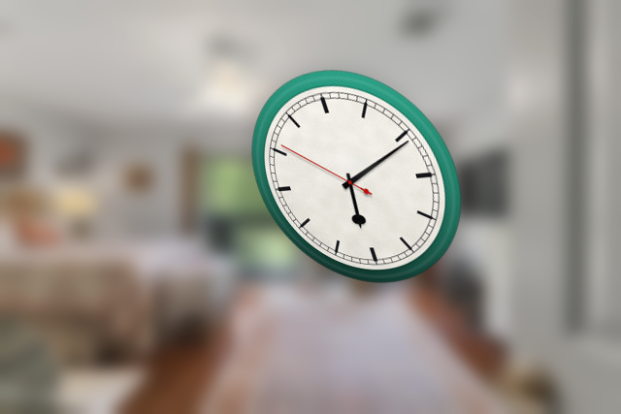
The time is 6:10:51
